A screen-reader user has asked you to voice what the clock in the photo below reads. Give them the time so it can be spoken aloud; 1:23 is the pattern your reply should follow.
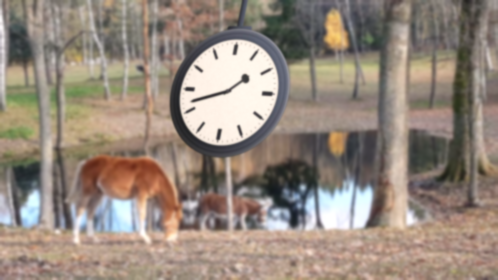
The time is 1:42
